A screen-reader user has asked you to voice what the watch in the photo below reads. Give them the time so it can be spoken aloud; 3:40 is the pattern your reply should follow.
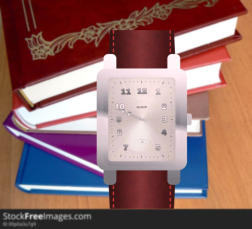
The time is 9:49
